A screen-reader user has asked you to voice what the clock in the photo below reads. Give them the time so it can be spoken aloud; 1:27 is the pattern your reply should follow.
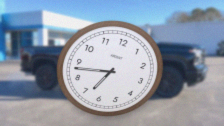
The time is 6:43
